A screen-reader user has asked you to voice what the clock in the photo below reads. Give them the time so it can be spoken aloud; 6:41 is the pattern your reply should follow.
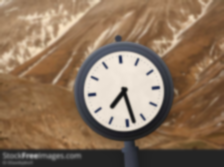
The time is 7:28
